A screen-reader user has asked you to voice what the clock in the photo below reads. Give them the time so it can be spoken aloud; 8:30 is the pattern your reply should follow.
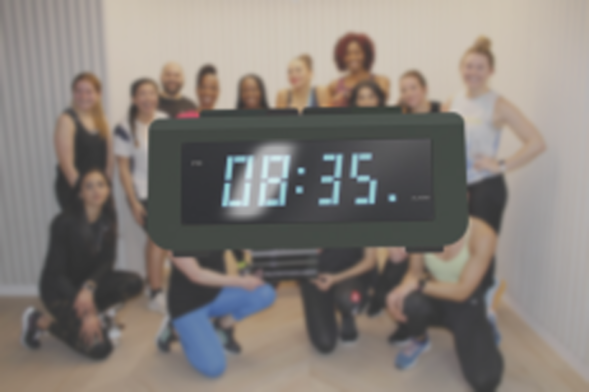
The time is 8:35
